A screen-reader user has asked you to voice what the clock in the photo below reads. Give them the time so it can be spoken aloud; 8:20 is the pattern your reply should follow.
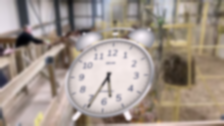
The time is 5:34
